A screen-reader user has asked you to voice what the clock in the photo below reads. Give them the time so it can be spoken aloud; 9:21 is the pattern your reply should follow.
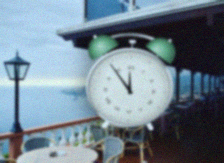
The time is 11:54
